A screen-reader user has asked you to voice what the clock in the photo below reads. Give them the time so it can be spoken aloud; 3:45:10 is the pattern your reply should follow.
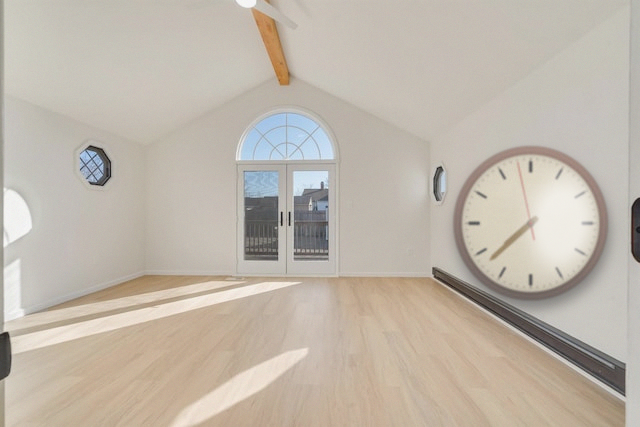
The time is 7:37:58
